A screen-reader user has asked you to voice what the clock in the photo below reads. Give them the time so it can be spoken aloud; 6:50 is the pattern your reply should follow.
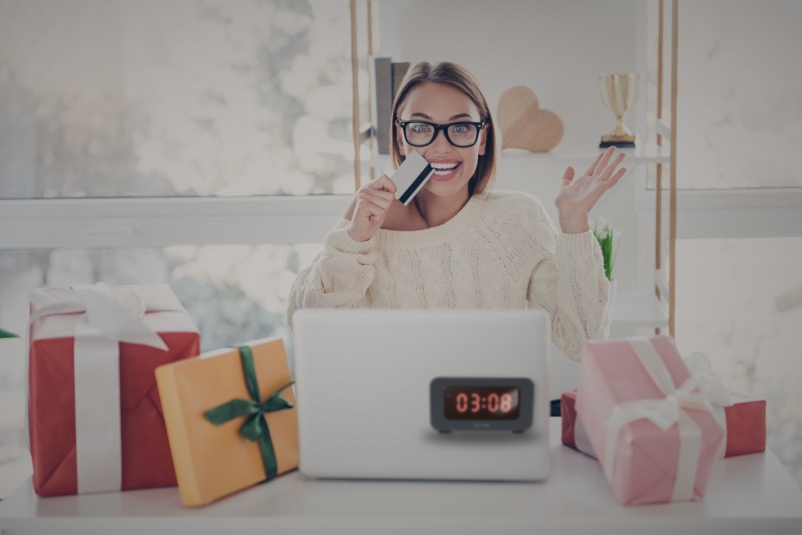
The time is 3:08
